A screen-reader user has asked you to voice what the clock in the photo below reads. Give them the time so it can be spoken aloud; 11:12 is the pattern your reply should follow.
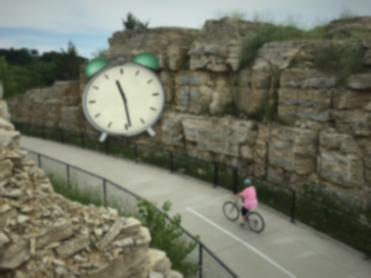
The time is 11:29
